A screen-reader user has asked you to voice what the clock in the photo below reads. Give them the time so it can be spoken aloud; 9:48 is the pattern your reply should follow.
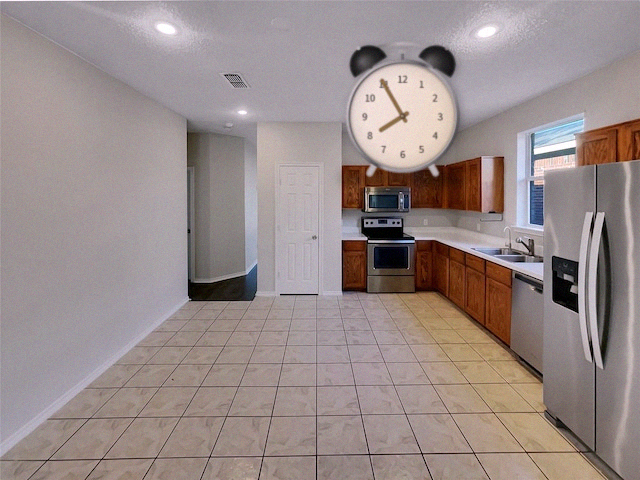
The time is 7:55
